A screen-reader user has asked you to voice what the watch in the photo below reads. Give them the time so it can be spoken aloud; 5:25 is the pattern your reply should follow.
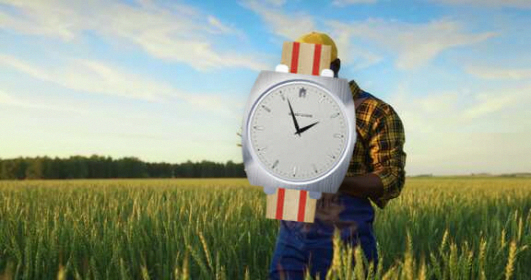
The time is 1:56
